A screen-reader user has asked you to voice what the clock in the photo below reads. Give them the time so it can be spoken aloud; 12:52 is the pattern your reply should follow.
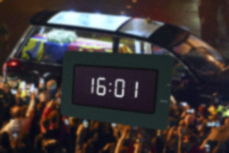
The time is 16:01
